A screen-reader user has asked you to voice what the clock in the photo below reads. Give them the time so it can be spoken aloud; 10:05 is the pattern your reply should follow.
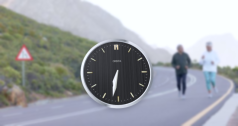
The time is 6:32
